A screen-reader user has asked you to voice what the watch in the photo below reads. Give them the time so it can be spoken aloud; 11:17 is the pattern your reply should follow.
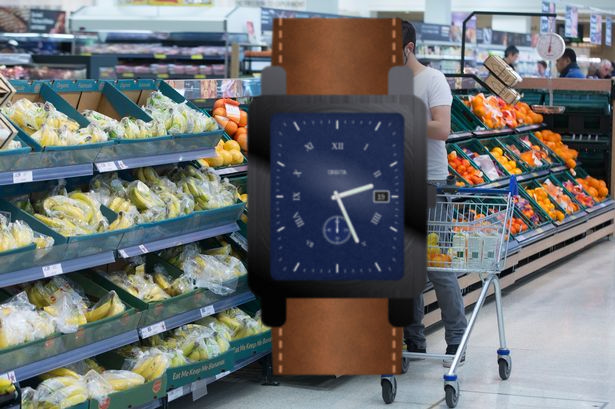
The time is 2:26
